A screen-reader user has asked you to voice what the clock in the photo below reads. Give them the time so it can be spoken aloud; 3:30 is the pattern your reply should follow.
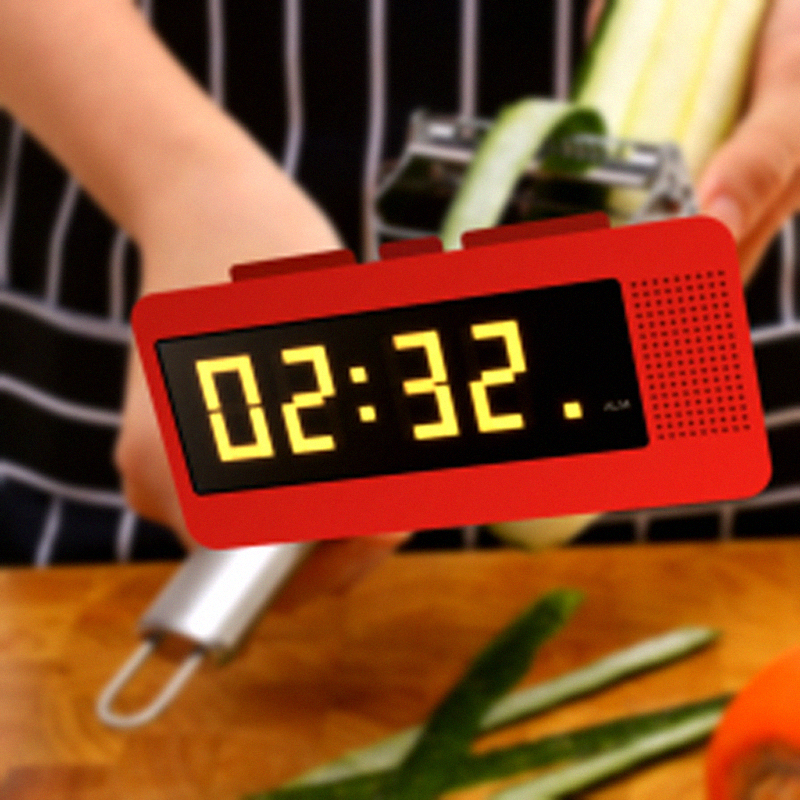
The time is 2:32
